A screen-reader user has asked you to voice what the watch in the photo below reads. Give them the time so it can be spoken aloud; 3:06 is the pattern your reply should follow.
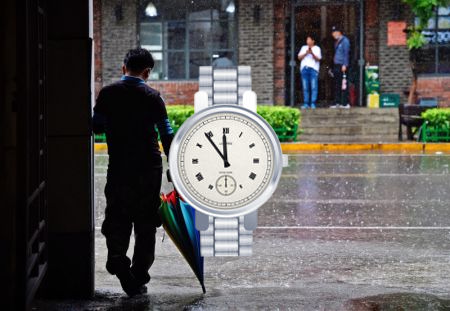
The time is 11:54
